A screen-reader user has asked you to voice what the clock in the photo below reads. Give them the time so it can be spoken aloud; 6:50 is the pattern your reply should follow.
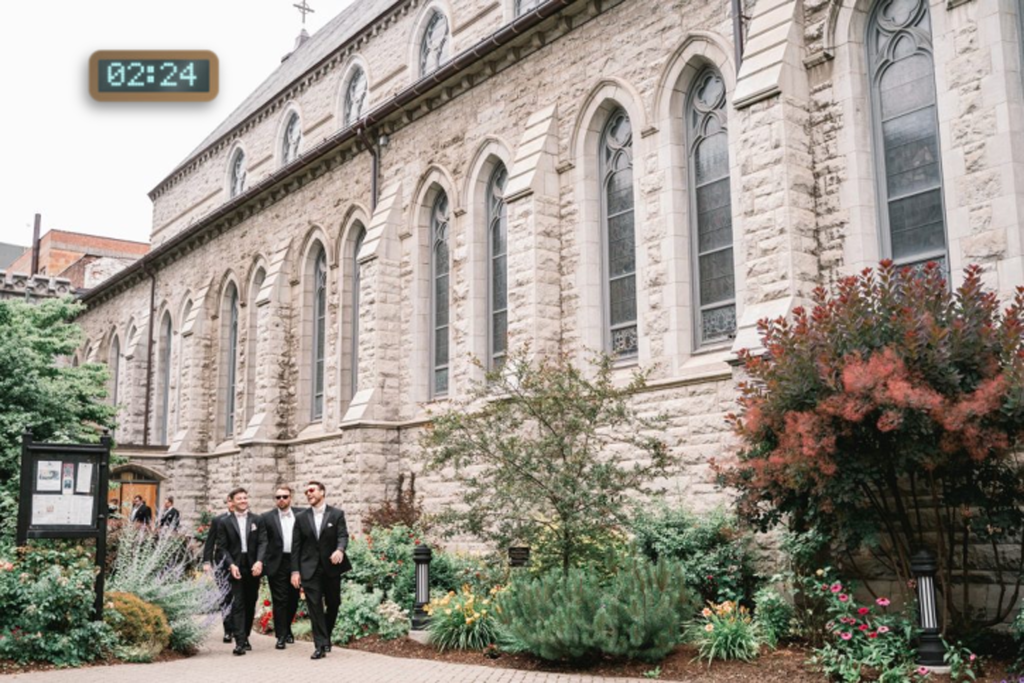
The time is 2:24
